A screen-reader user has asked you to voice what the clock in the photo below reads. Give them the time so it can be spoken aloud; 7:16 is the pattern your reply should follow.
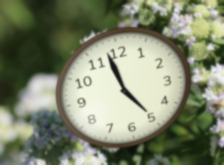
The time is 4:58
